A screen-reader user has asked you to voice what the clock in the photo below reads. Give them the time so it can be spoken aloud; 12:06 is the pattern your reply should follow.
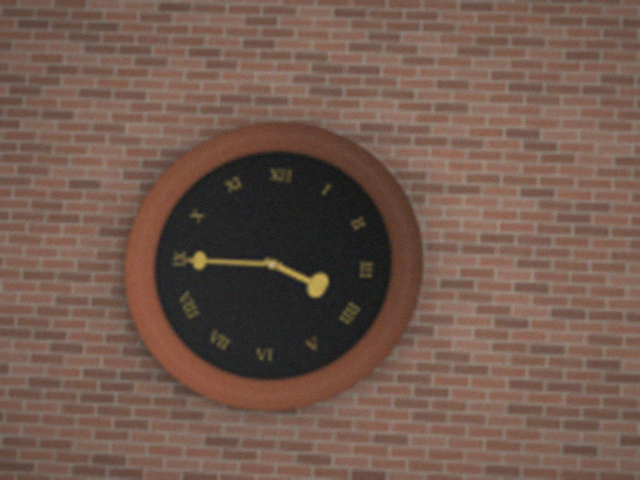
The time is 3:45
